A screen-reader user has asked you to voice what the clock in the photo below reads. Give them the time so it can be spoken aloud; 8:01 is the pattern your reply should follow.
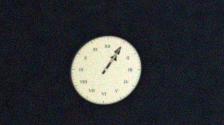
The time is 1:05
